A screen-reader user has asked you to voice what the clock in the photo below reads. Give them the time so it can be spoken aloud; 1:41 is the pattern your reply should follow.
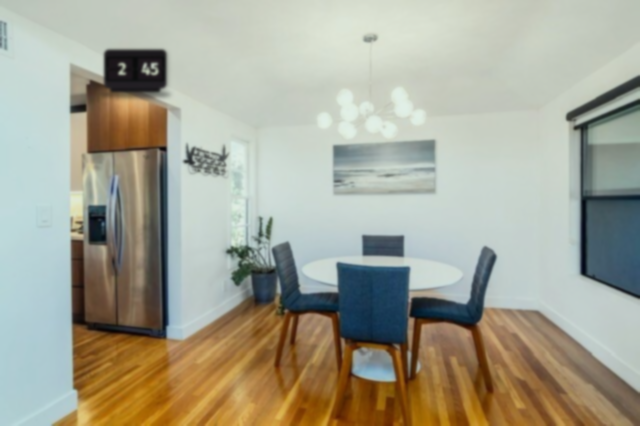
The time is 2:45
